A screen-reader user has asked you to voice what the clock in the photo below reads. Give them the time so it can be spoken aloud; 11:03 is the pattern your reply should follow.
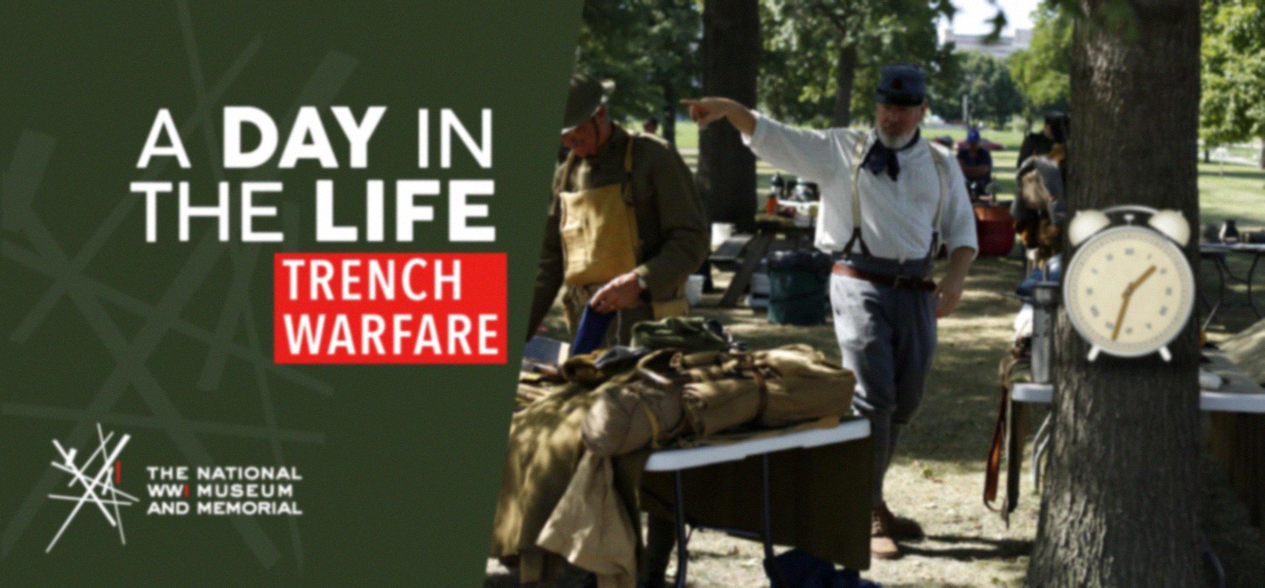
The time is 1:33
